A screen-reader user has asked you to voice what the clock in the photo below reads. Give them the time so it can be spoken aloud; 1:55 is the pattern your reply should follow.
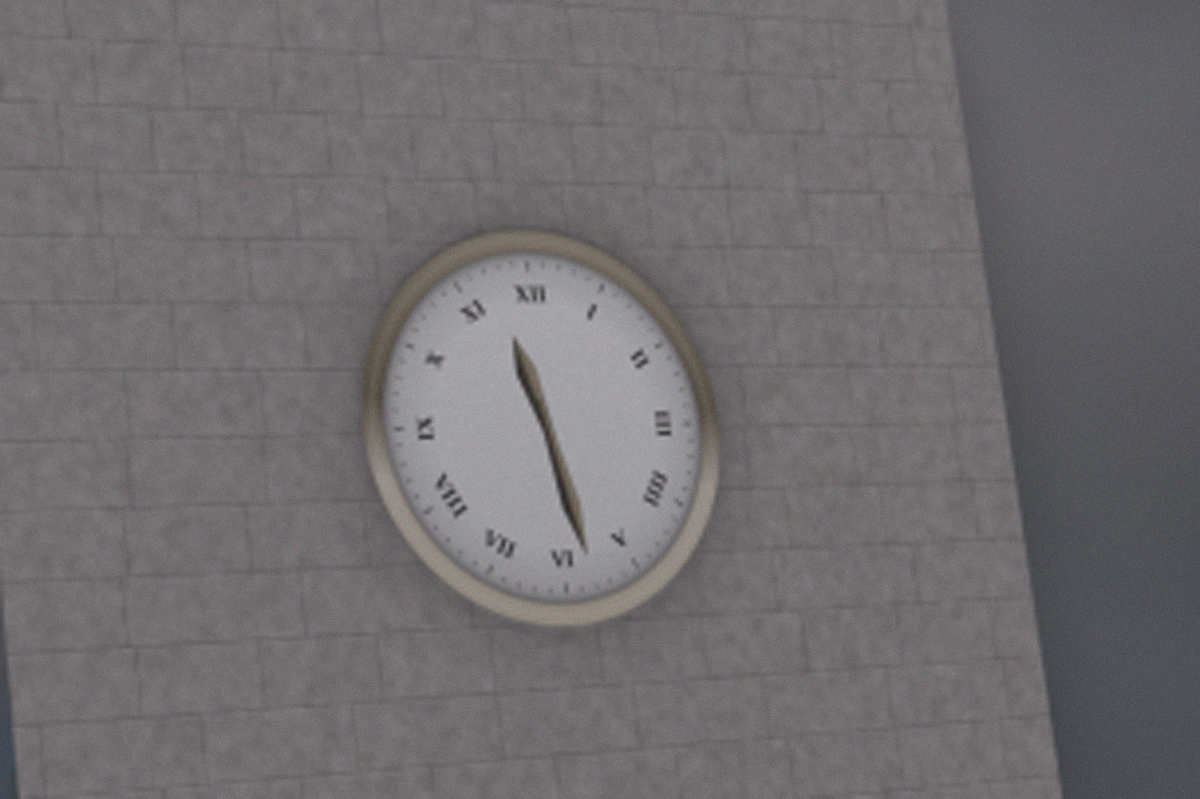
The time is 11:28
